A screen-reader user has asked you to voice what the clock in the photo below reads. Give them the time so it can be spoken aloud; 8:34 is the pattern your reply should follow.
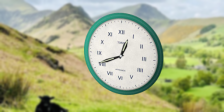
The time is 12:41
